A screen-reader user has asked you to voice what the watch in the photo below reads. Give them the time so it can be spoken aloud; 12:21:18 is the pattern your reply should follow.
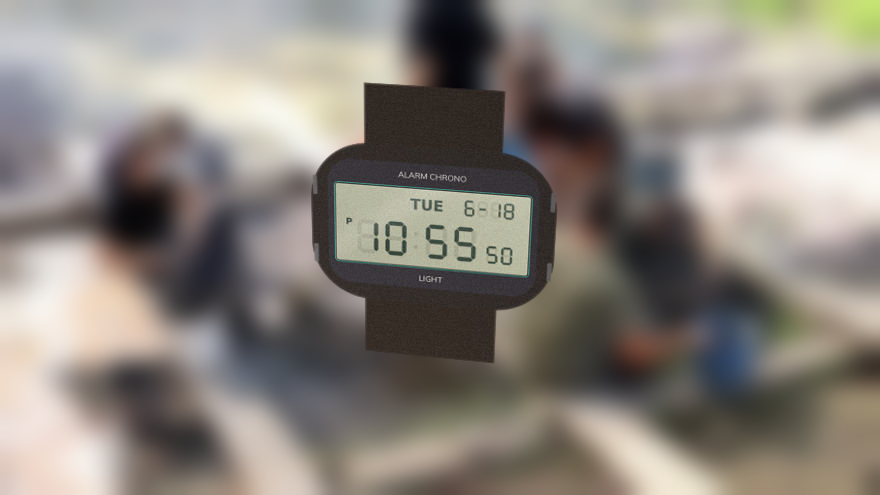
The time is 10:55:50
